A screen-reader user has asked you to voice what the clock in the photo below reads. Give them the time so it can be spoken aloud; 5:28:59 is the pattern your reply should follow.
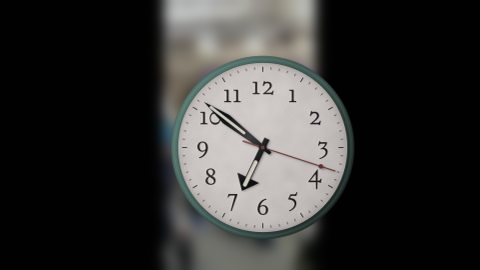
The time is 6:51:18
